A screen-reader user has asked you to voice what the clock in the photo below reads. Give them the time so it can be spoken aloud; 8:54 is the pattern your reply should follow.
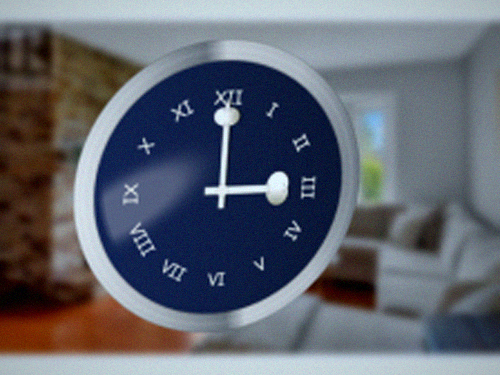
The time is 3:00
